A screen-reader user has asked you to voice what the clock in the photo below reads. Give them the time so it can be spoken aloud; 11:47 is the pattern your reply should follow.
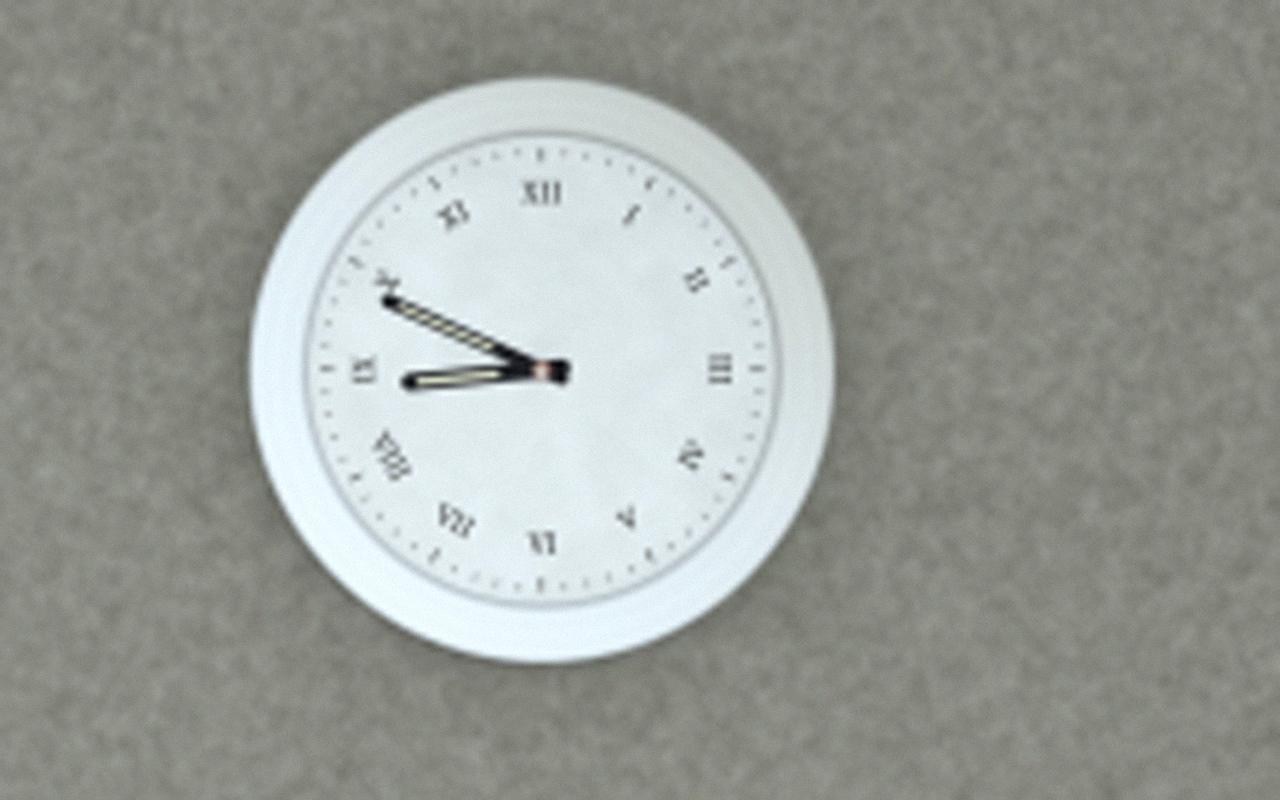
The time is 8:49
